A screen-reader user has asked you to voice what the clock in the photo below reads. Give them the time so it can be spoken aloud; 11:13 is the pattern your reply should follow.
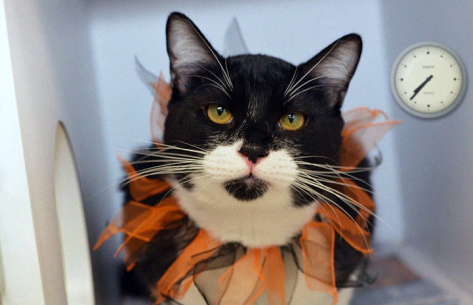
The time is 7:37
